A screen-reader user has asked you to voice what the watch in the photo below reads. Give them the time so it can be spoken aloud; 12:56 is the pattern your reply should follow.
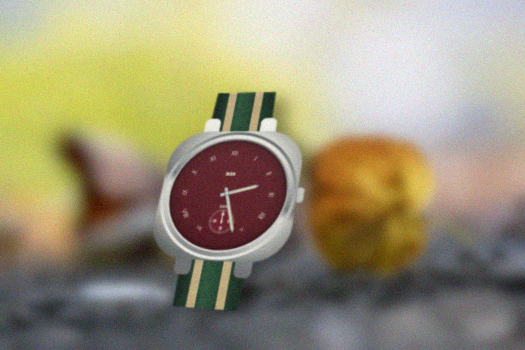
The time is 2:27
